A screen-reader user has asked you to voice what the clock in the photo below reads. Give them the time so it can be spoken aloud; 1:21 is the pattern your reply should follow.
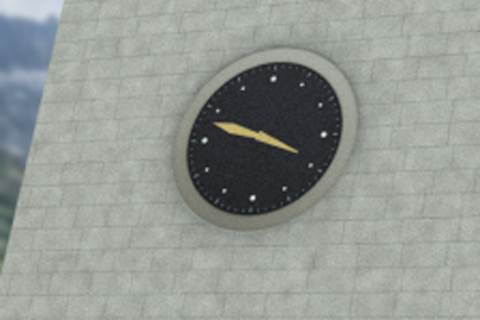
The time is 3:48
